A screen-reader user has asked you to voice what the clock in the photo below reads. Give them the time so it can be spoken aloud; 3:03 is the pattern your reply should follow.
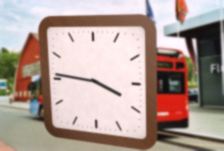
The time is 3:46
